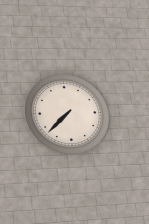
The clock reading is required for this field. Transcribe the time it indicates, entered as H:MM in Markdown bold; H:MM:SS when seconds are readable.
**7:38**
